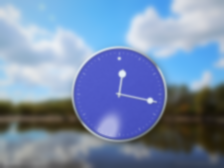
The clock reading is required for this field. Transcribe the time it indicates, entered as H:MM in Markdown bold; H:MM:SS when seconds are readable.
**12:17**
